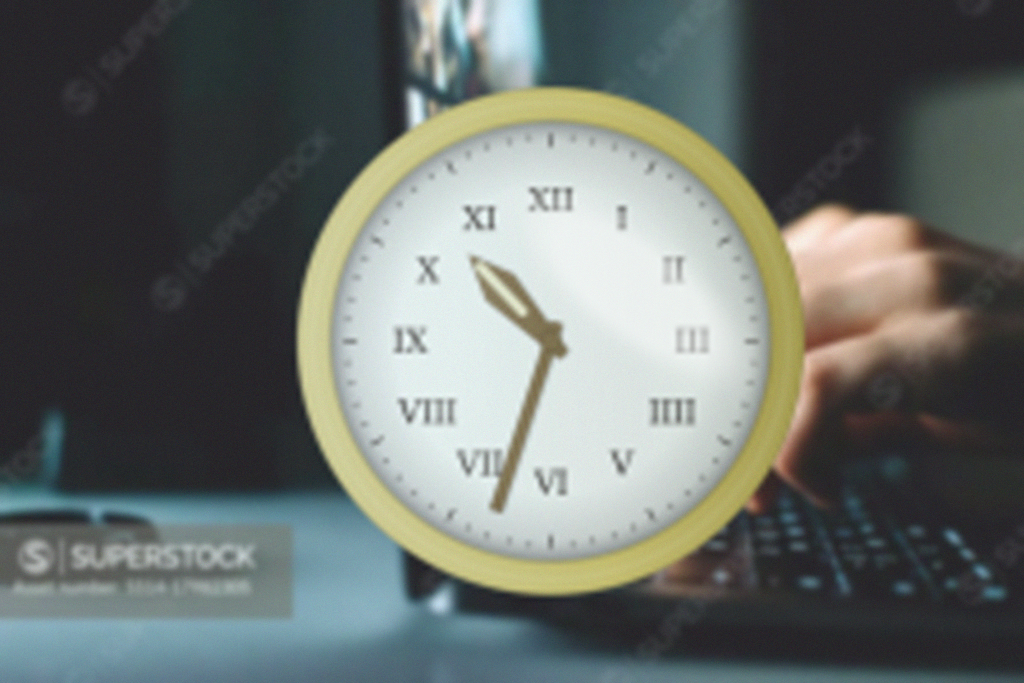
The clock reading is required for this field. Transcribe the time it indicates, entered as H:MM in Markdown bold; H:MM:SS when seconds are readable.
**10:33**
